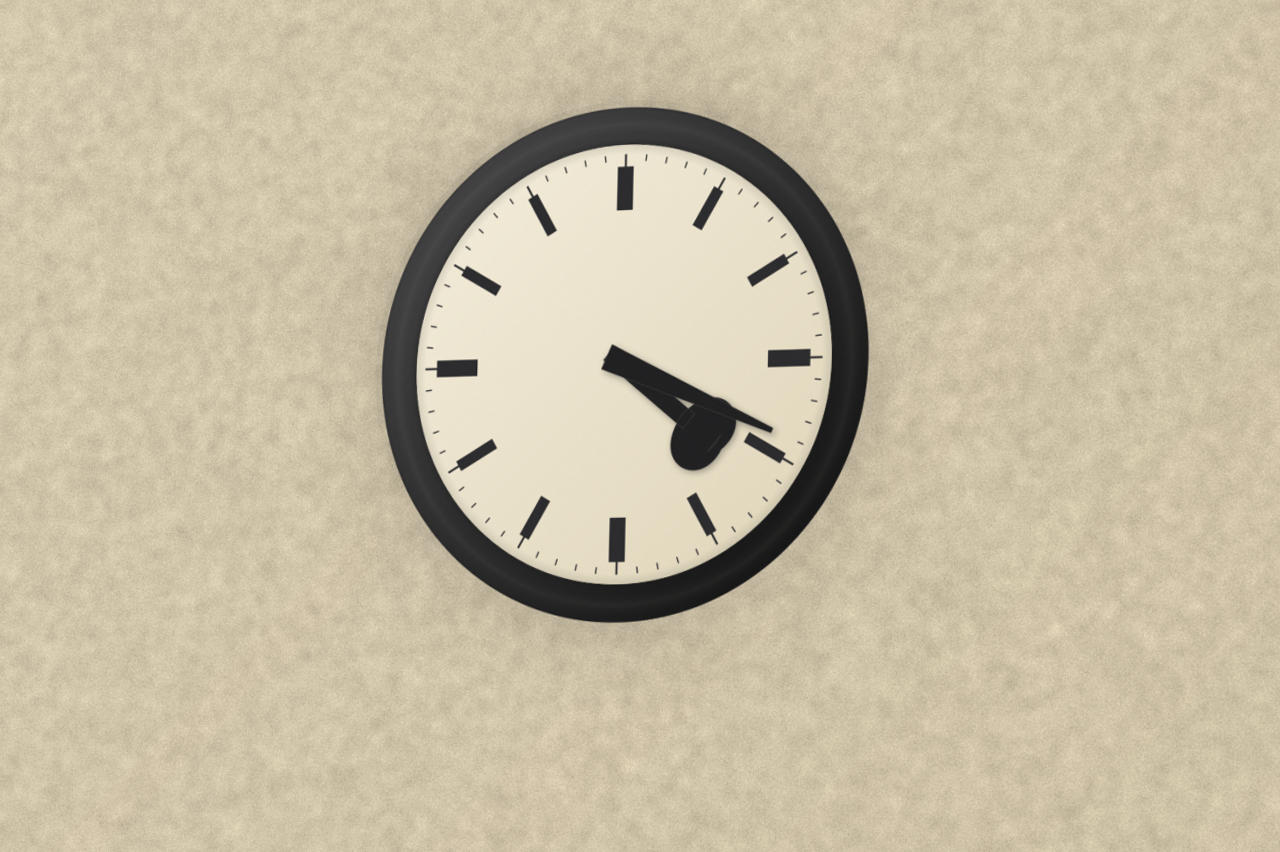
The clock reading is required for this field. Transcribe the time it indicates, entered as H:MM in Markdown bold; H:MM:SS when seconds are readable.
**4:19**
